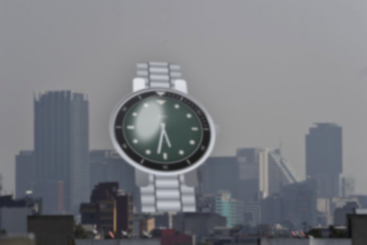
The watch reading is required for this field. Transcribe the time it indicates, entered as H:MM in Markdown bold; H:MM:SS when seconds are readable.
**5:32**
